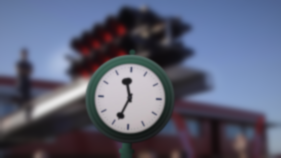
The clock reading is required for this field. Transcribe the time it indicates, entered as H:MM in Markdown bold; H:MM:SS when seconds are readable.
**11:34**
